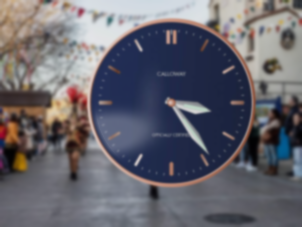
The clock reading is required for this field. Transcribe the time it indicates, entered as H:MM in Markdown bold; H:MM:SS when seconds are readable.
**3:24**
